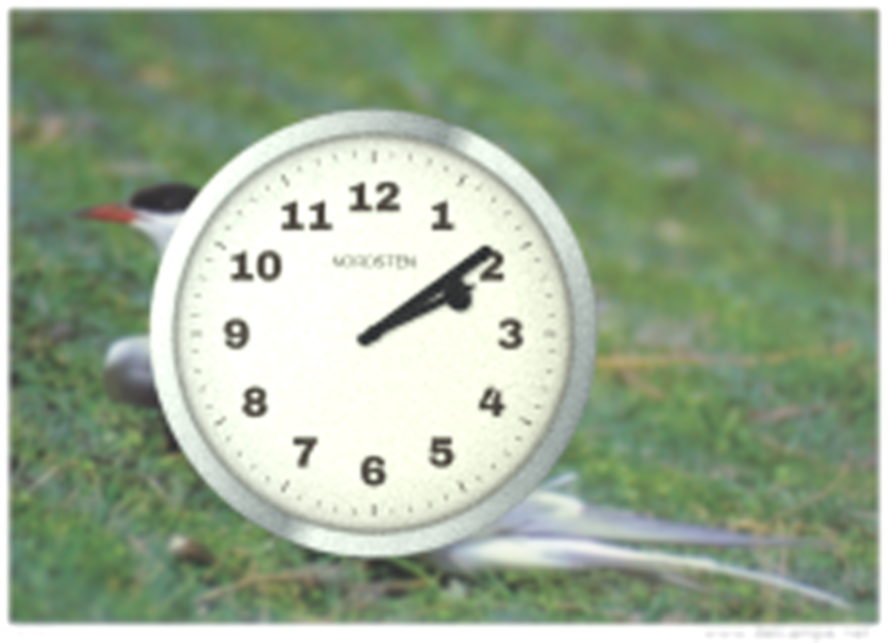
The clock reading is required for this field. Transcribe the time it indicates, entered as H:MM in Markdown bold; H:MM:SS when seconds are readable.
**2:09**
